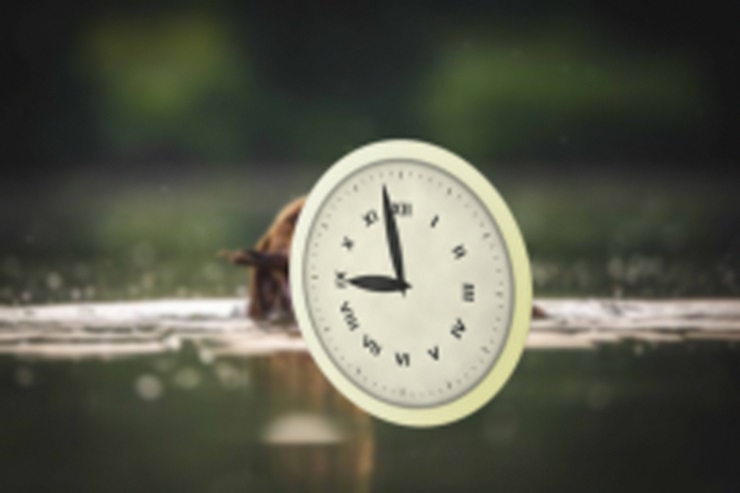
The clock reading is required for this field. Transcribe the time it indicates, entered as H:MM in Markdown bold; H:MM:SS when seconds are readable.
**8:58**
